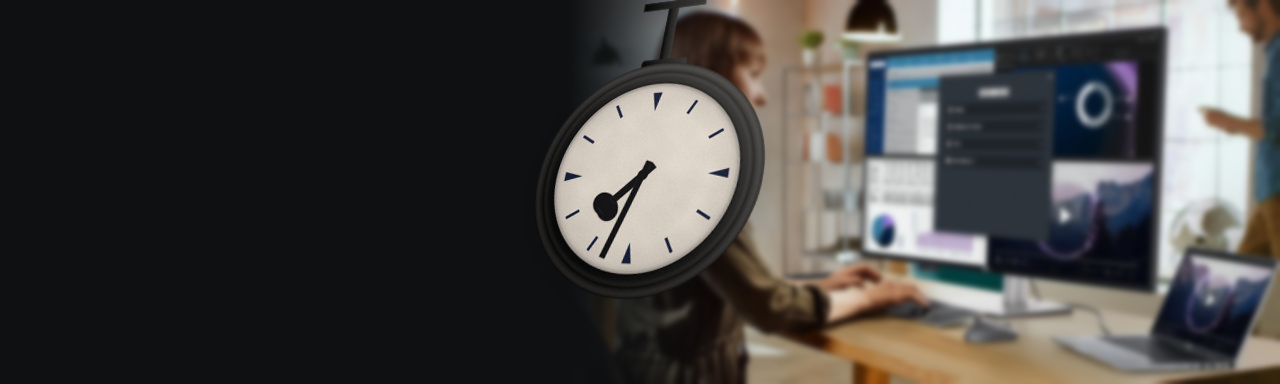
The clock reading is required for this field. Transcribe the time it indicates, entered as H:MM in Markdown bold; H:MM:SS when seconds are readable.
**7:33**
